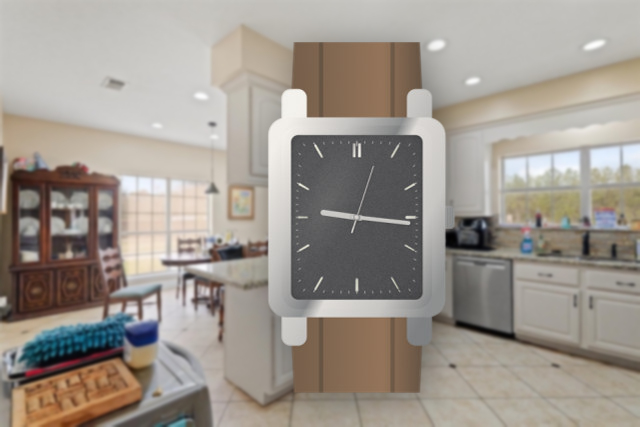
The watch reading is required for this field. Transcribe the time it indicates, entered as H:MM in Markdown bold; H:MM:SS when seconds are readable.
**9:16:03**
